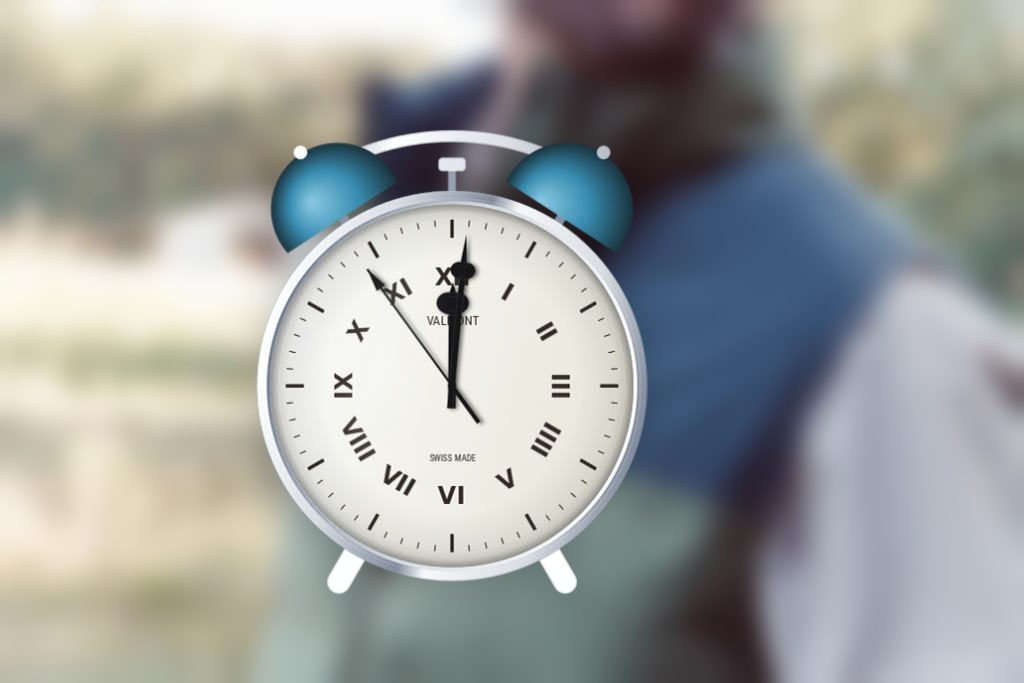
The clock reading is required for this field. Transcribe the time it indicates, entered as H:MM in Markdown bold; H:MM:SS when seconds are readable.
**12:00:54**
